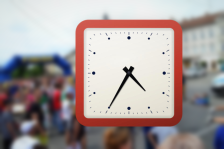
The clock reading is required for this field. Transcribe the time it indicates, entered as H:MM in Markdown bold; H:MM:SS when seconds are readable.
**4:35**
